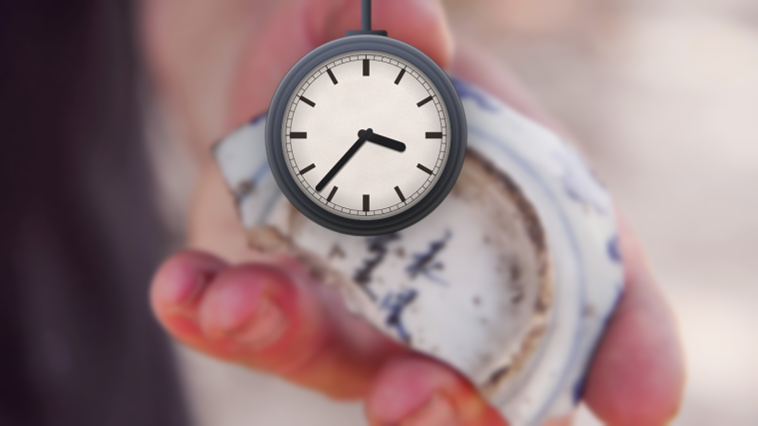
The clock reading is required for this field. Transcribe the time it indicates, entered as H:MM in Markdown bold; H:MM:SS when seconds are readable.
**3:37**
